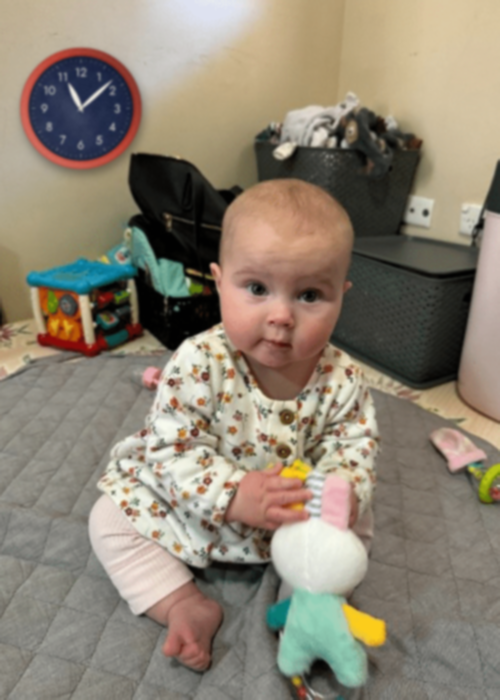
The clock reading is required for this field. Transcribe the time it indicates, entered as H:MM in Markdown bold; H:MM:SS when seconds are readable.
**11:08**
